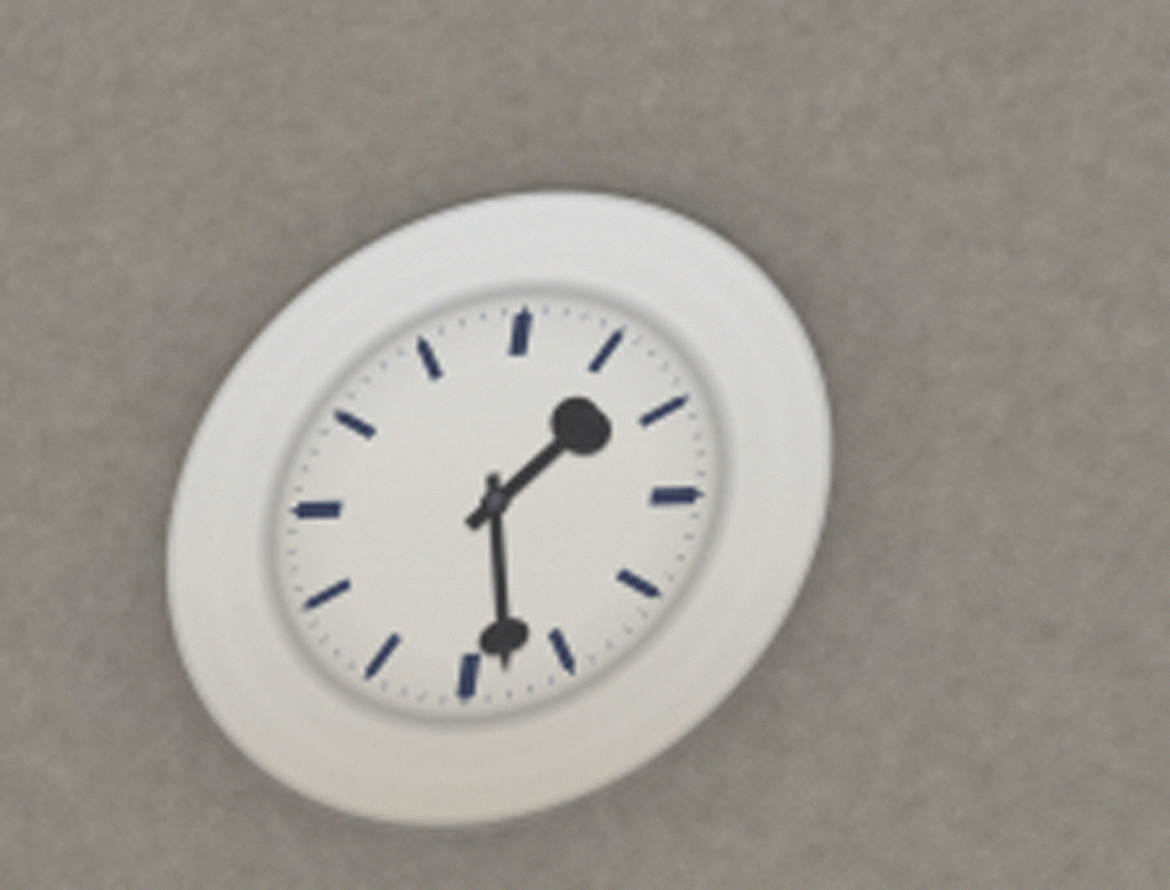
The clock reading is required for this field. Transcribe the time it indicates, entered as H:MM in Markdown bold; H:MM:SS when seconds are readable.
**1:28**
